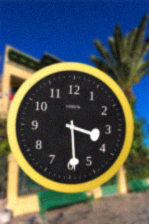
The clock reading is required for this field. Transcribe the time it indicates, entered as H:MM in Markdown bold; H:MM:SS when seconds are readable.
**3:29**
